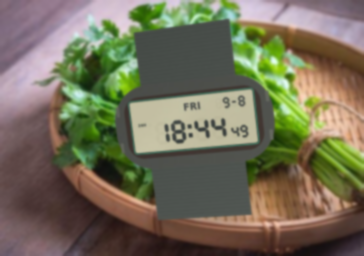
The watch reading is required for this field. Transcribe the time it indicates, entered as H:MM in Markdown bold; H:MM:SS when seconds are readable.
**18:44:49**
